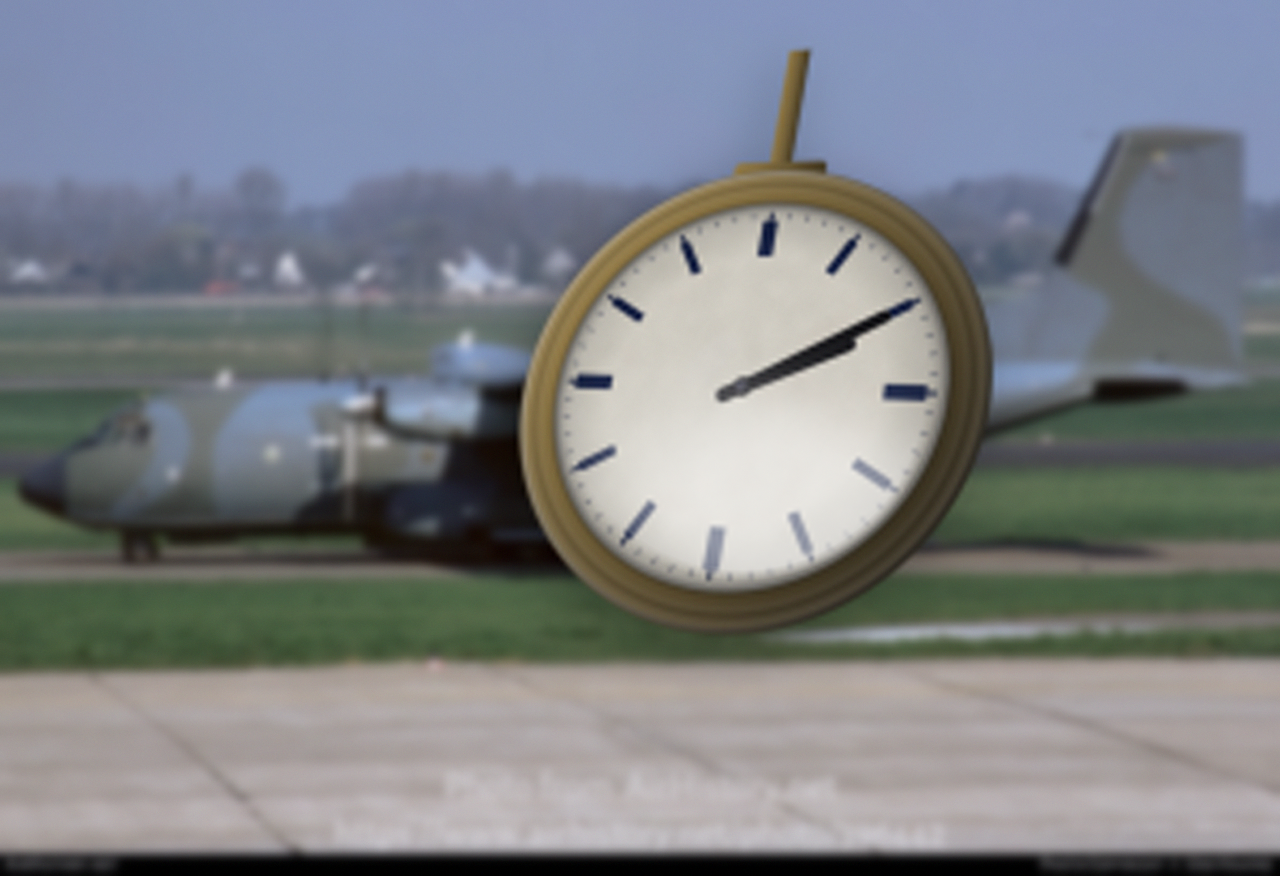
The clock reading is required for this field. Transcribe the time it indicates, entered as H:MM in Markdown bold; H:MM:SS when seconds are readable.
**2:10**
